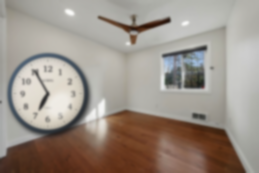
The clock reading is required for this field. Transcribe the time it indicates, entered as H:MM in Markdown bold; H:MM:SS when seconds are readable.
**6:55**
